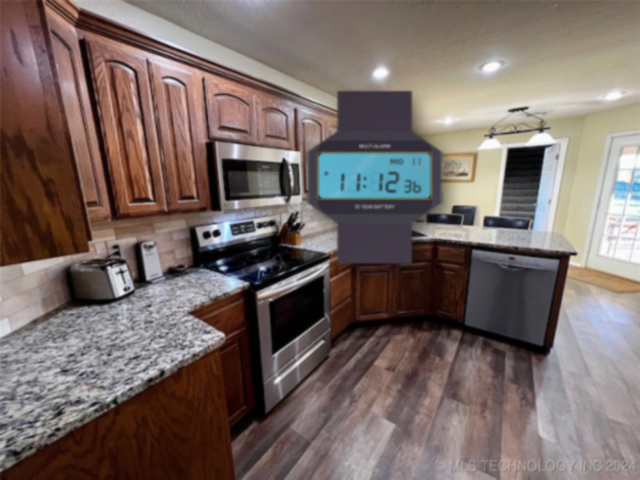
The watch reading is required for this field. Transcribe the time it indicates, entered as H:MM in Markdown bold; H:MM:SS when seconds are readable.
**11:12:36**
